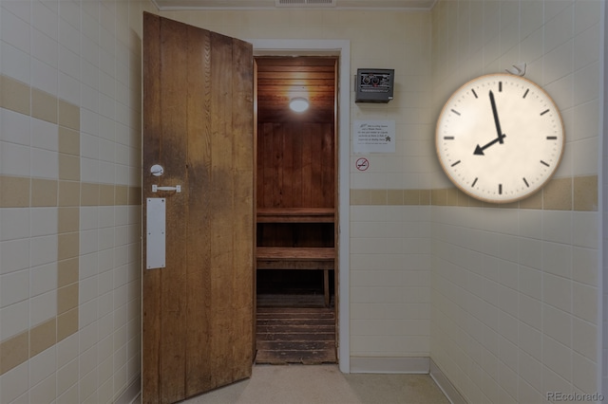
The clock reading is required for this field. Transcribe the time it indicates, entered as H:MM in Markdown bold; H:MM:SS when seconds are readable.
**7:58**
